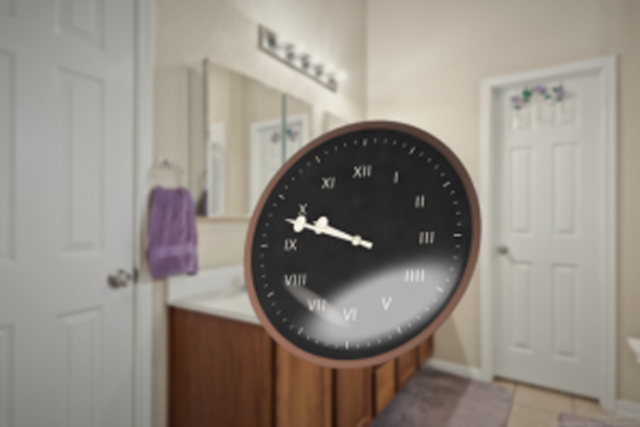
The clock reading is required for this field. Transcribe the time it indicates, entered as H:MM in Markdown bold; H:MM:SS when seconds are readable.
**9:48**
